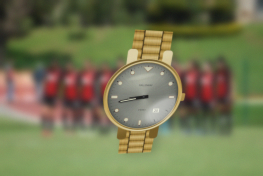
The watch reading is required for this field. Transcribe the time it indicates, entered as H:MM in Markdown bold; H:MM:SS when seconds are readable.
**8:43**
